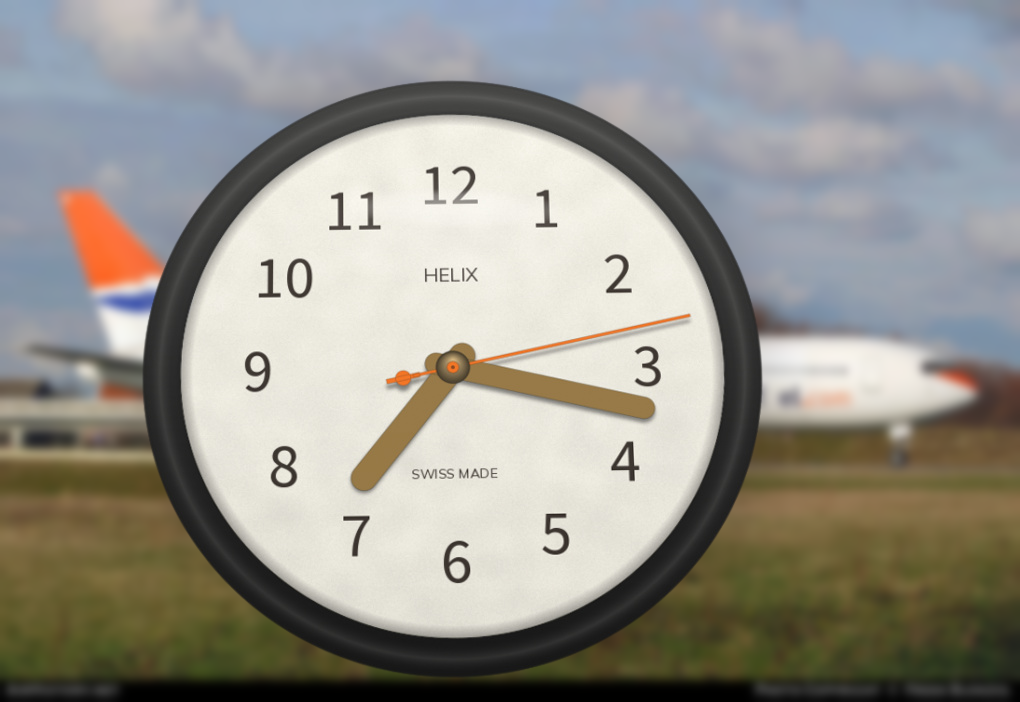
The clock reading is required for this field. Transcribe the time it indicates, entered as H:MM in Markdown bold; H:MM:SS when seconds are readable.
**7:17:13**
